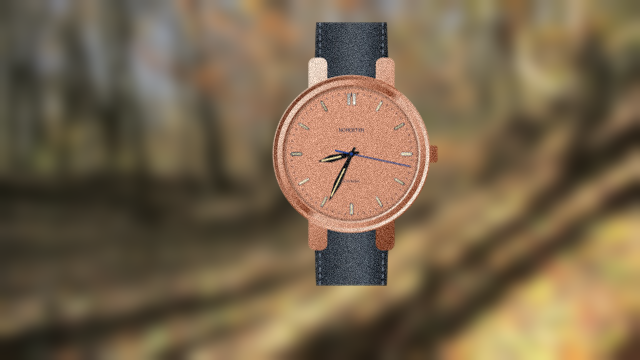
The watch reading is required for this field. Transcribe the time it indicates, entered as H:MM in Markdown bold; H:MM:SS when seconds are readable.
**8:34:17**
